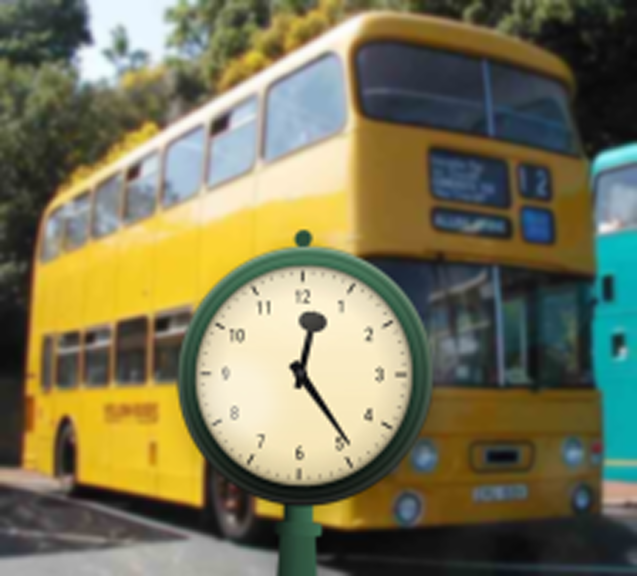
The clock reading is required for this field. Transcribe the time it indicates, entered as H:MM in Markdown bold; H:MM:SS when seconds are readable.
**12:24**
